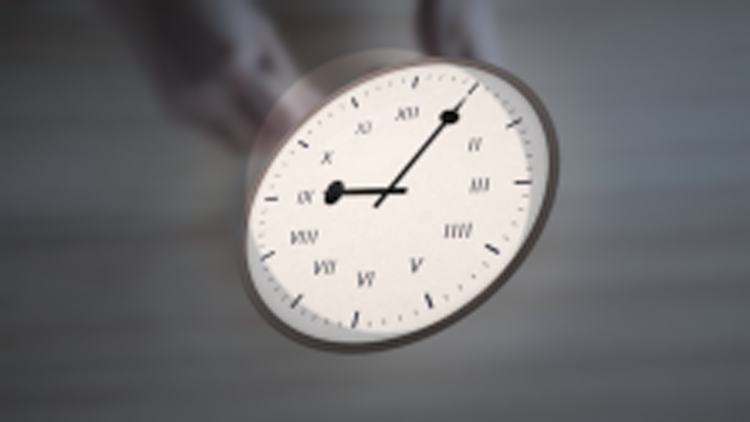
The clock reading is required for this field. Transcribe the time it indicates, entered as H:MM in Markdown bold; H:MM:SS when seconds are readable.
**9:05**
